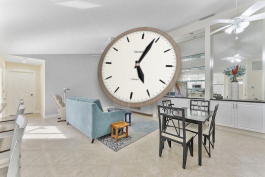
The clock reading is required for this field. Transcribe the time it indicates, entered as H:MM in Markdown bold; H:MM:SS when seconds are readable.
**5:04**
